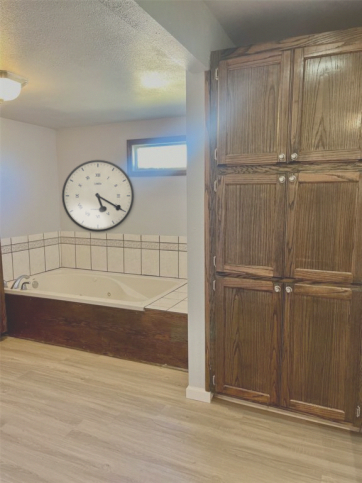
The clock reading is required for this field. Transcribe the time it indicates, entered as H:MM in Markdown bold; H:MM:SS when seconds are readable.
**5:20**
